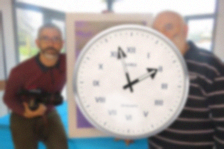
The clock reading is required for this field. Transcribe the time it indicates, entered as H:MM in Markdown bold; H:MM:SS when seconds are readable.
**1:57**
